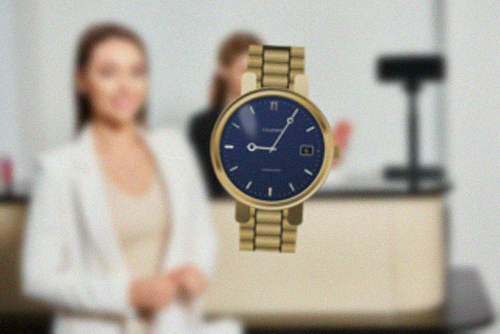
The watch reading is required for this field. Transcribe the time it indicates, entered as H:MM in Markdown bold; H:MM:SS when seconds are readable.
**9:05**
